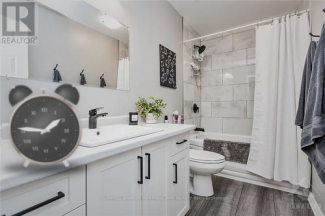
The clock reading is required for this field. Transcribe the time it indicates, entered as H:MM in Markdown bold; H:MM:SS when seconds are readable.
**1:46**
